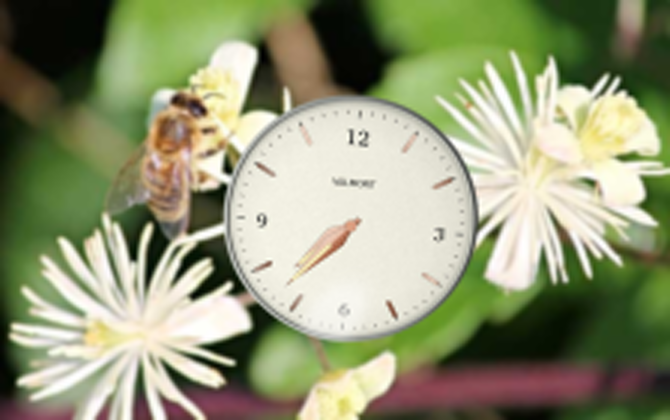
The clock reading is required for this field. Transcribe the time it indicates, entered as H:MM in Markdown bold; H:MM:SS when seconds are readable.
**7:37**
